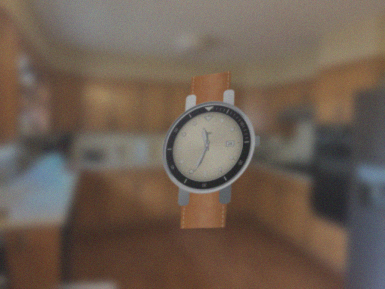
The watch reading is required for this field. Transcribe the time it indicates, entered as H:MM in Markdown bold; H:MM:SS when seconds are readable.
**11:34**
